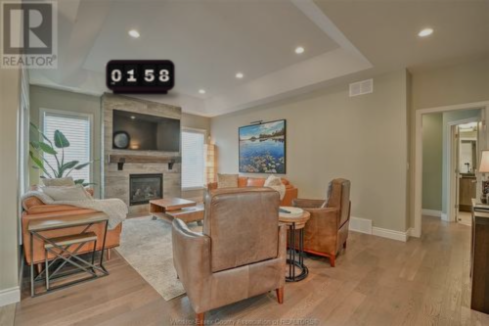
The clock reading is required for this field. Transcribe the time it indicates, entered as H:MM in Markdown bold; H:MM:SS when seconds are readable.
**1:58**
